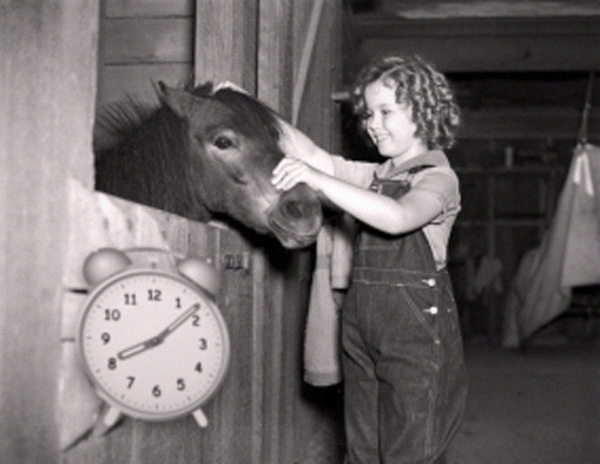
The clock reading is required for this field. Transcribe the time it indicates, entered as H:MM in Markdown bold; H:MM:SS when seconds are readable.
**8:08**
